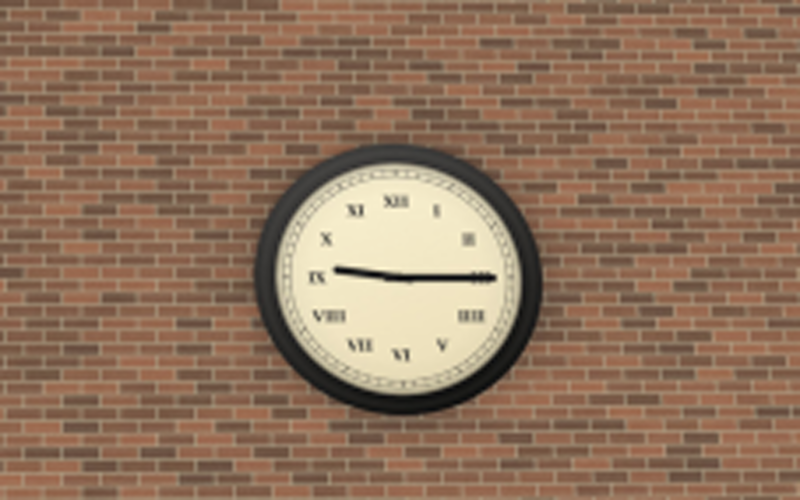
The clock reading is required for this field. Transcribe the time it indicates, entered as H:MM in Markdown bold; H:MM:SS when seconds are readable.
**9:15**
